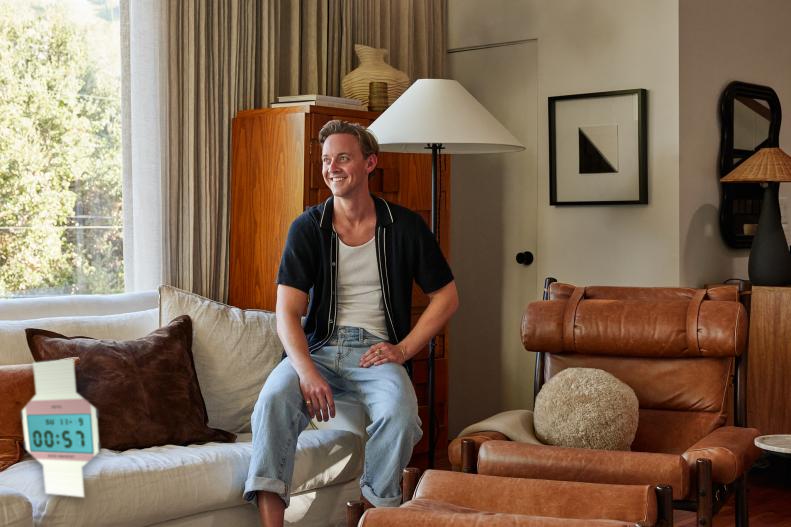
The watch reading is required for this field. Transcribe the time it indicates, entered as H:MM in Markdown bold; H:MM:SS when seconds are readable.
**0:57**
